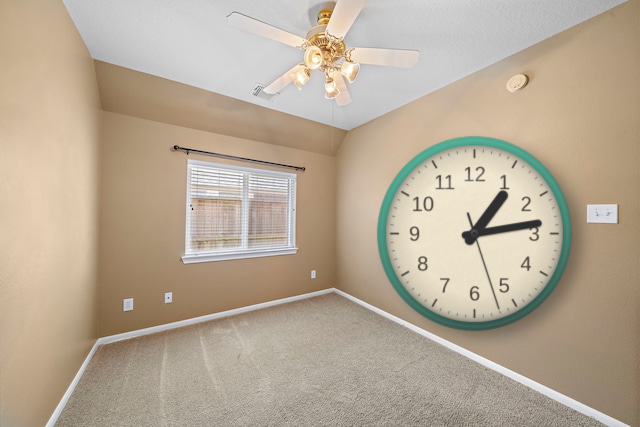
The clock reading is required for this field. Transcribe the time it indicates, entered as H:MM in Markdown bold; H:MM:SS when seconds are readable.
**1:13:27**
